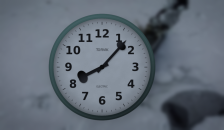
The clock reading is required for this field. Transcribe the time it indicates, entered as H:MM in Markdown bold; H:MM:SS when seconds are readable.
**8:07**
